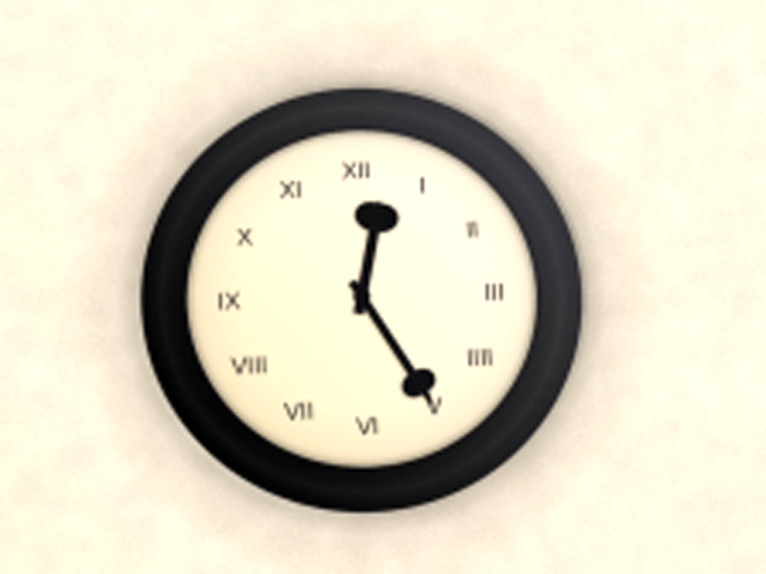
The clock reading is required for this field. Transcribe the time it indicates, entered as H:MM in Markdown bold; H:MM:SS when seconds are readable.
**12:25**
